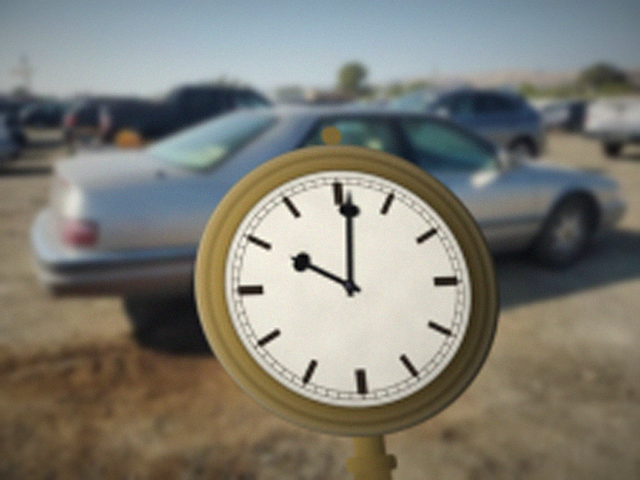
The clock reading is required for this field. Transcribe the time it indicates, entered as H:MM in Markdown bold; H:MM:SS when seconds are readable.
**10:01**
